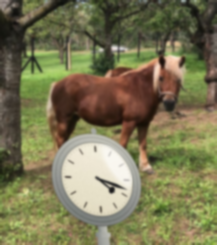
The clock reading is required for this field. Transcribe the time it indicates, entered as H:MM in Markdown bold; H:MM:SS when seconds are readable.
**4:18**
